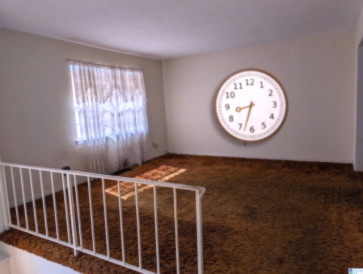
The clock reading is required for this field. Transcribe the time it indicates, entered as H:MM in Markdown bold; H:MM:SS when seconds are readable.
**8:33**
